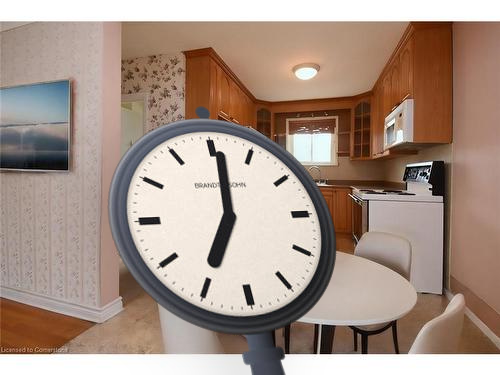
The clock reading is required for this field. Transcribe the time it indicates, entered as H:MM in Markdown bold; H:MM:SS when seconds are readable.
**7:01**
